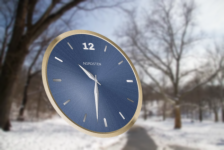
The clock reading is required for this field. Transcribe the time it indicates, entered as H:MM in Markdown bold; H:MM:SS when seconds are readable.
**10:32**
